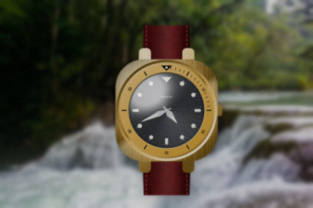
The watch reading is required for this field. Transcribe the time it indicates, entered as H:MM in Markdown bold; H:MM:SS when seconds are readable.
**4:41**
